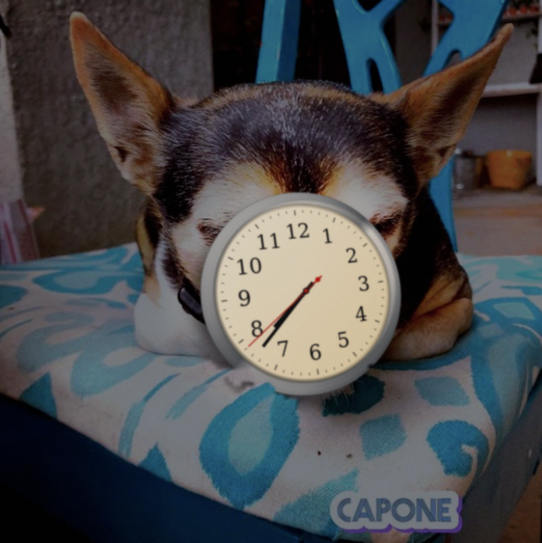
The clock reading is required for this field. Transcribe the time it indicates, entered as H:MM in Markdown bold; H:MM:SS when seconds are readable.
**7:37:39**
